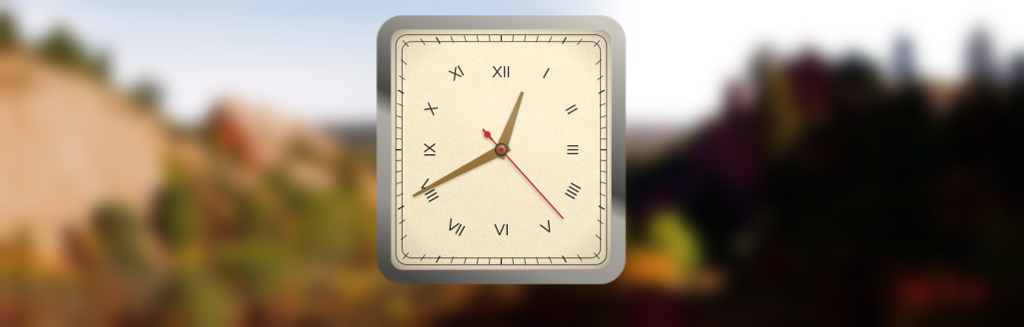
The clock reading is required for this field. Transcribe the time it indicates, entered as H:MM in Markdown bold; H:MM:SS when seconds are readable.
**12:40:23**
